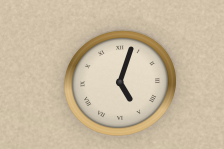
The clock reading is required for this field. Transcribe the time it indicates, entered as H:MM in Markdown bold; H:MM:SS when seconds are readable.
**5:03**
